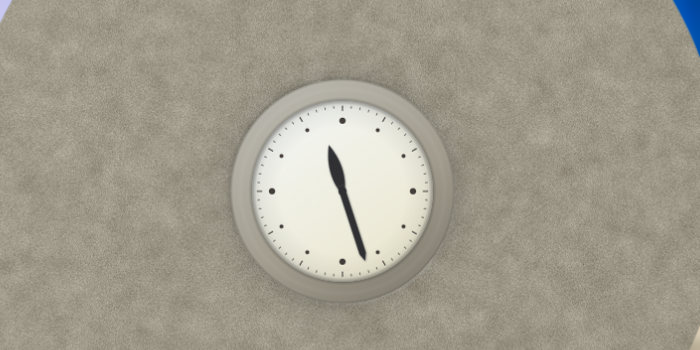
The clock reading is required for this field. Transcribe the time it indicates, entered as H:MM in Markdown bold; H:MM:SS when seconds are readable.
**11:27**
